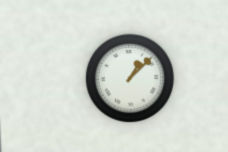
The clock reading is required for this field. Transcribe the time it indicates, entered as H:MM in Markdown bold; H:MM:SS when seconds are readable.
**1:08**
